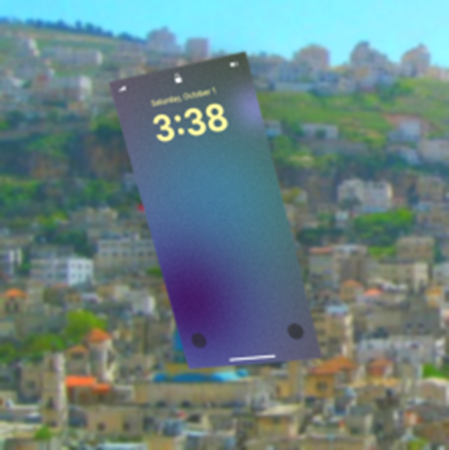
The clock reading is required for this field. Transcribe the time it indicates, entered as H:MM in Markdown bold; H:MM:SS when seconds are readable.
**3:38**
